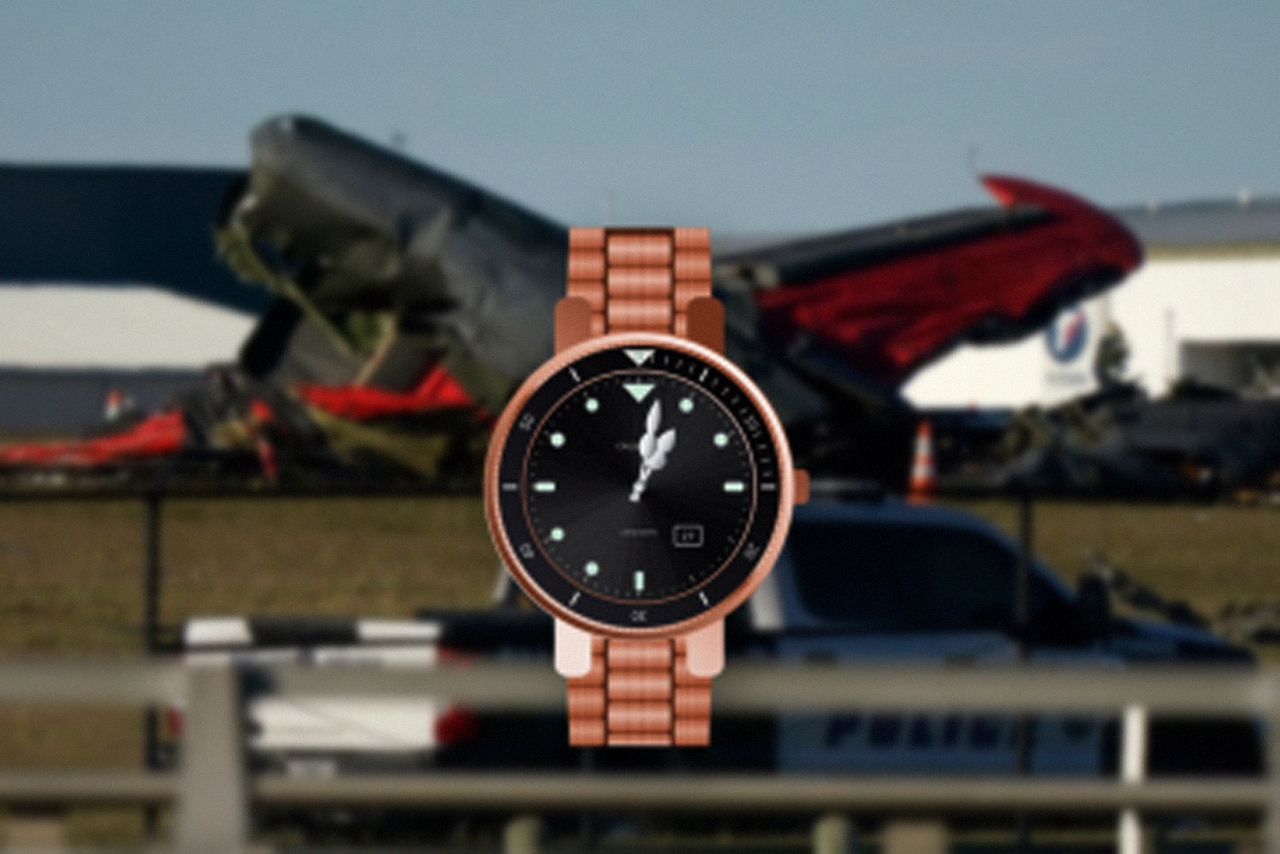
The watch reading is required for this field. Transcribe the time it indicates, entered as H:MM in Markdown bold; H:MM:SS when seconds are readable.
**1:02**
